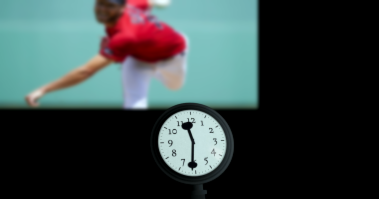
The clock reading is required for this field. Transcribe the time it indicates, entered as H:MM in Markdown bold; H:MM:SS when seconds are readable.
**11:31**
